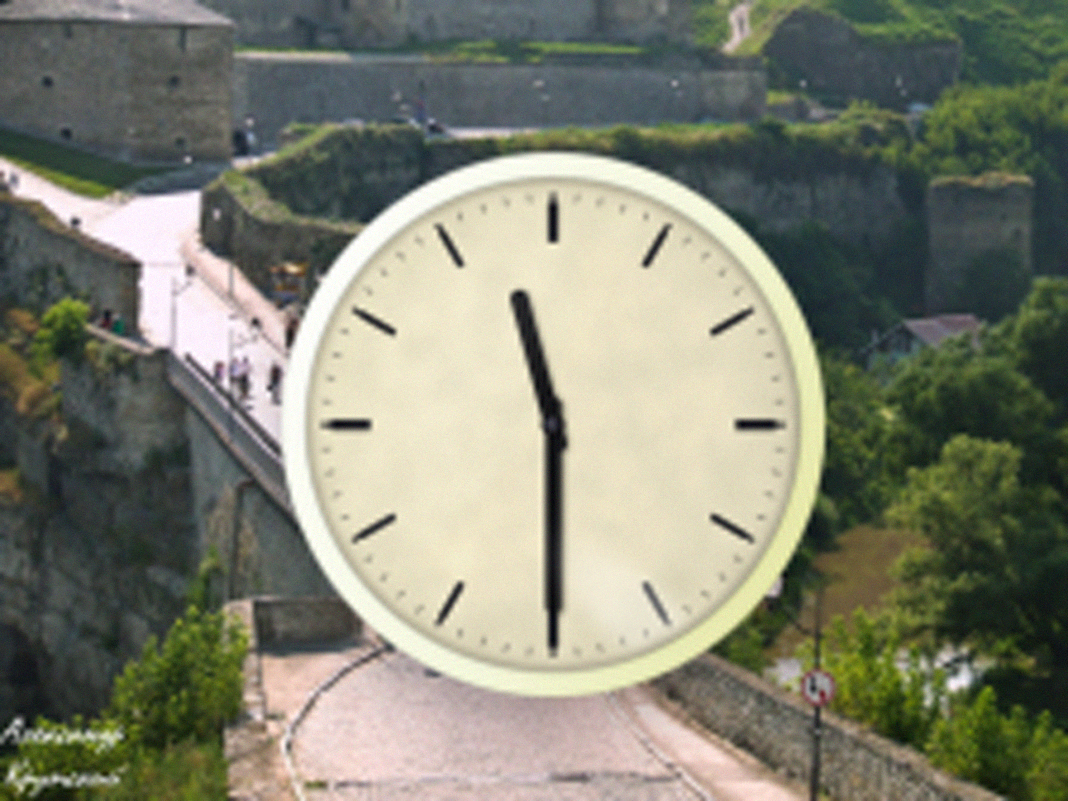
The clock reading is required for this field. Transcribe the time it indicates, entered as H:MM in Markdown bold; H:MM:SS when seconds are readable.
**11:30**
